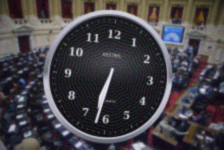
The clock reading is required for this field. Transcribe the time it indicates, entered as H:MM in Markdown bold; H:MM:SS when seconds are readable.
**6:32**
